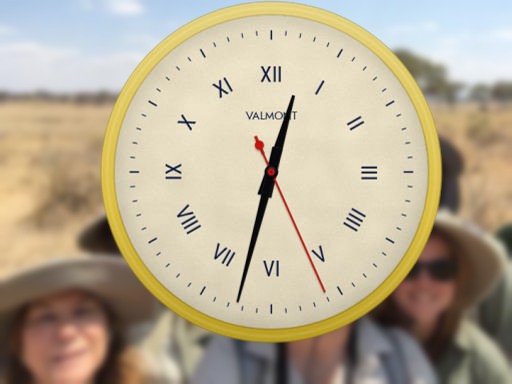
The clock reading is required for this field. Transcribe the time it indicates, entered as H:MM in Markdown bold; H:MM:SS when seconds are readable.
**12:32:26**
